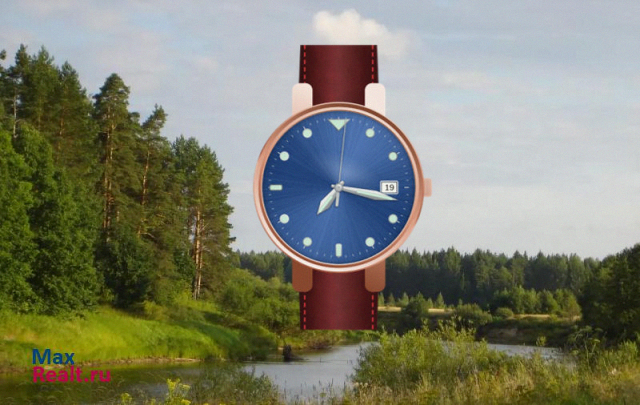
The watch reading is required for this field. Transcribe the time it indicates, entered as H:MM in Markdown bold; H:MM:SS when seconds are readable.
**7:17:01**
